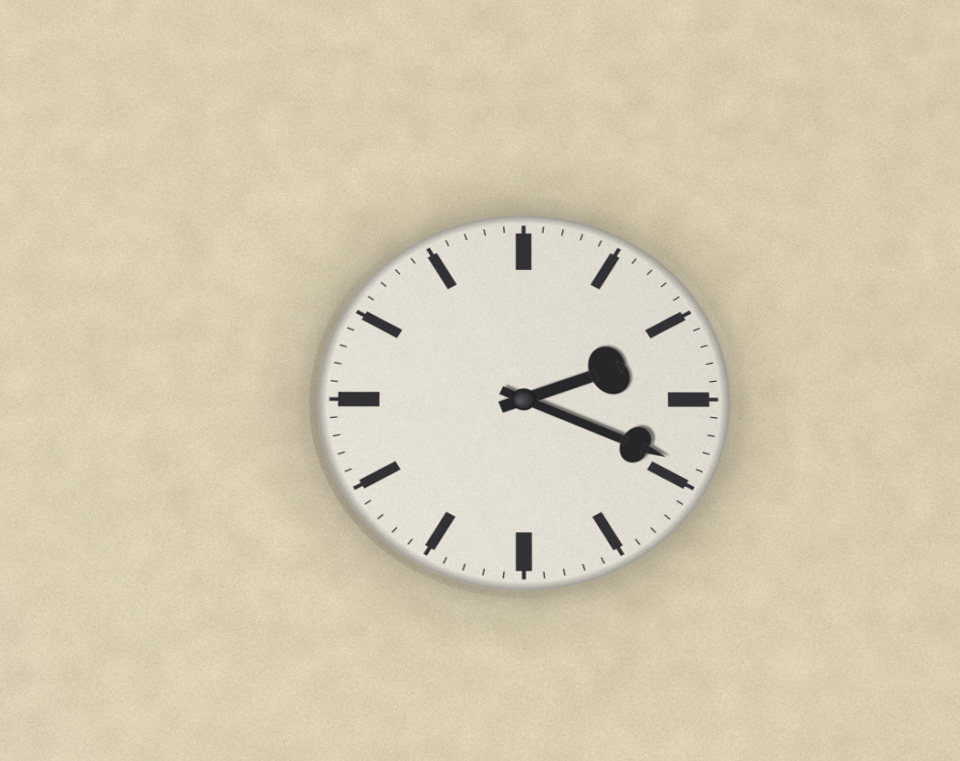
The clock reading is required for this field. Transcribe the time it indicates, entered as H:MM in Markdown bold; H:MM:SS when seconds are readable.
**2:19**
